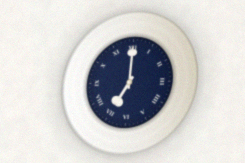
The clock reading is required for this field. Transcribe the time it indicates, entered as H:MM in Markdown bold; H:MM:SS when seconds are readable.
**7:00**
